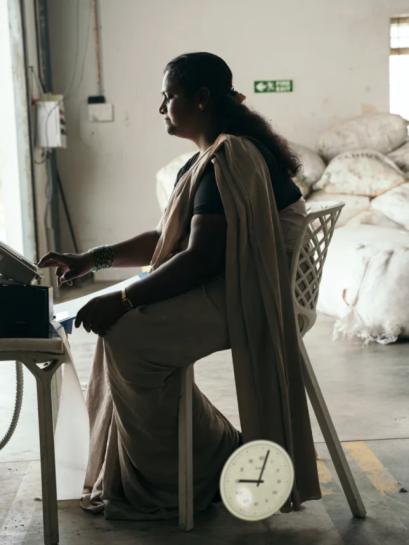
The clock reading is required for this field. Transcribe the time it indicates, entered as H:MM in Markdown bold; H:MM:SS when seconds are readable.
**9:02**
